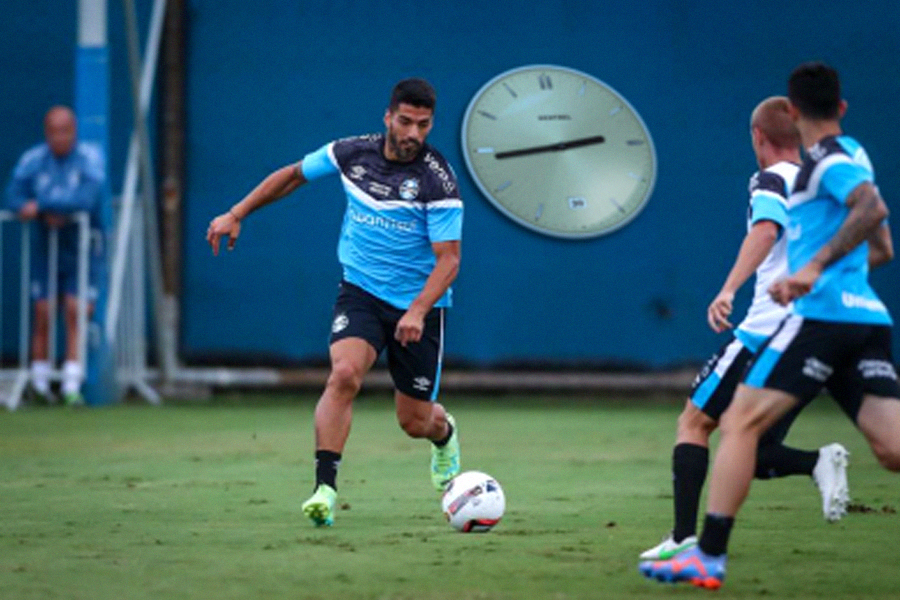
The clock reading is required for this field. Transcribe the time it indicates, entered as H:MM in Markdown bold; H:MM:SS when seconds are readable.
**2:44**
